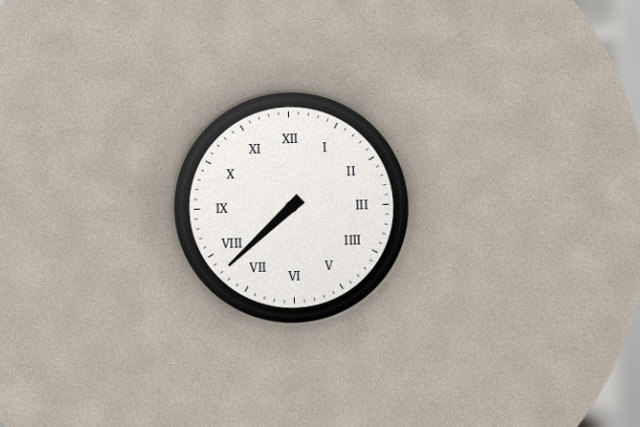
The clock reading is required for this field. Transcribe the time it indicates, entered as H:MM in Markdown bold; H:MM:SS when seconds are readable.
**7:38**
